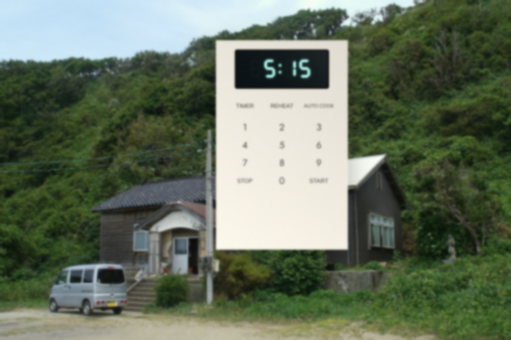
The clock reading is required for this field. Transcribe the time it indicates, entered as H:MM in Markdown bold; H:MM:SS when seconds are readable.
**5:15**
